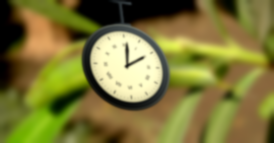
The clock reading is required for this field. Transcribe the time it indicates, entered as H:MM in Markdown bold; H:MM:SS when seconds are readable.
**2:01**
